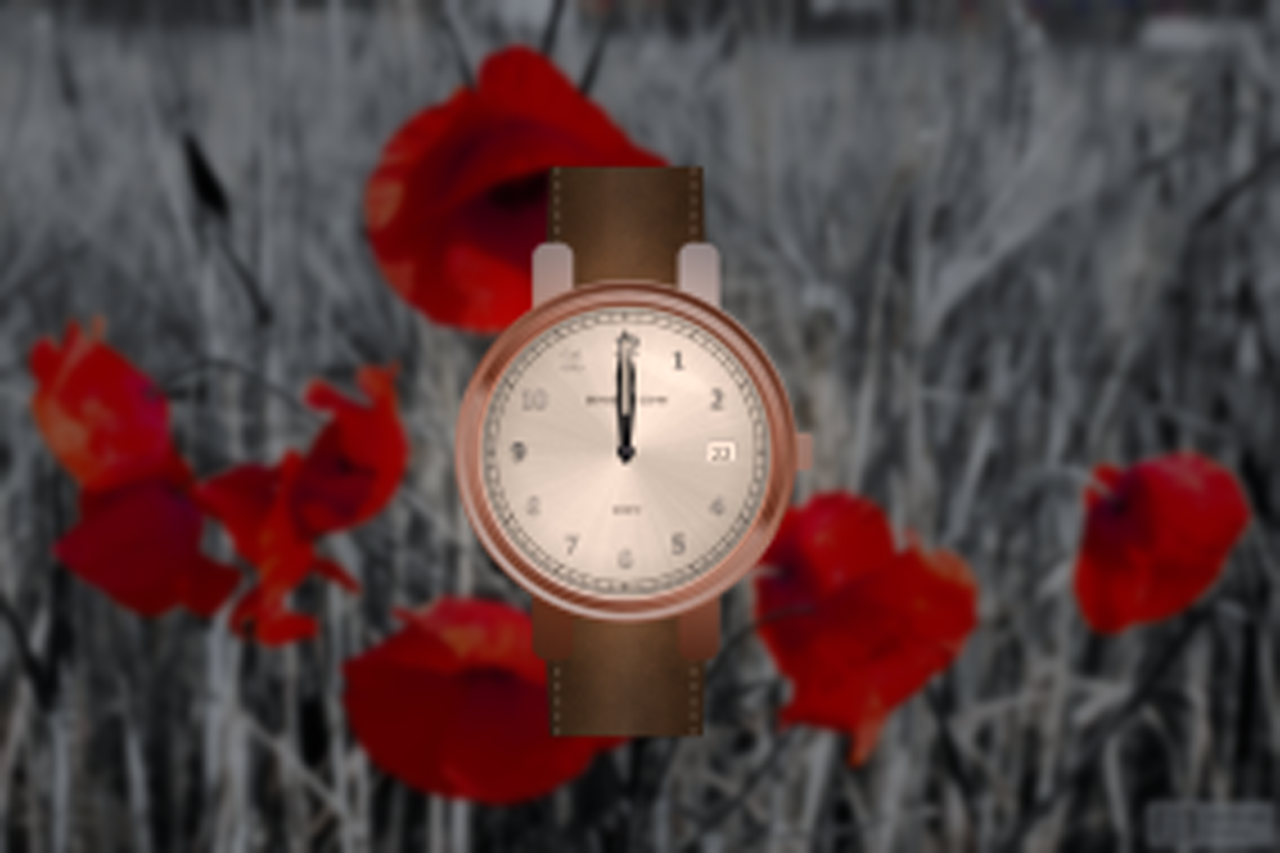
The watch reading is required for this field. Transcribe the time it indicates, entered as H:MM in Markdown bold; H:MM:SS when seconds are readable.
**12:00**
